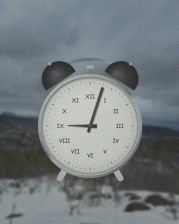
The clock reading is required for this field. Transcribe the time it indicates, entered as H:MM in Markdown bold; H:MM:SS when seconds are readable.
**9:03**
